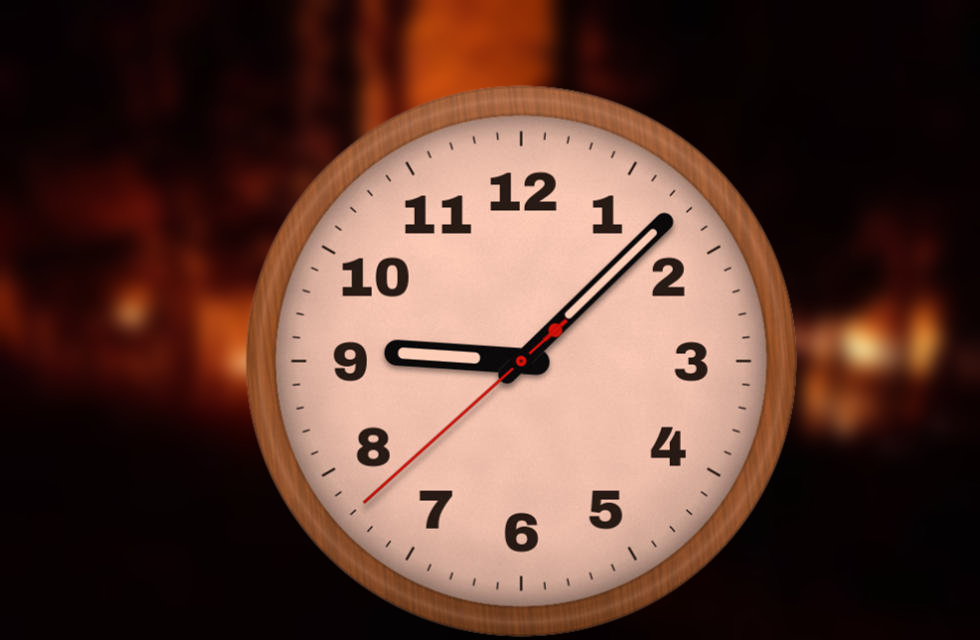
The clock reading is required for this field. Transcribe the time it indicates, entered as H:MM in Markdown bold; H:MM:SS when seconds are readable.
**9:07:38**
